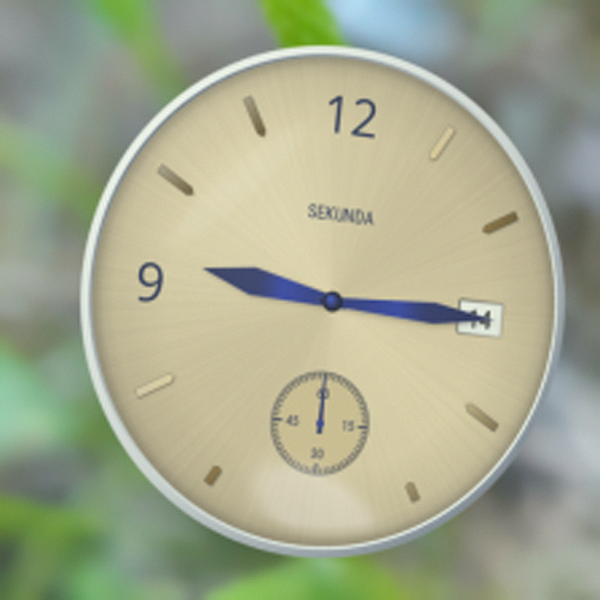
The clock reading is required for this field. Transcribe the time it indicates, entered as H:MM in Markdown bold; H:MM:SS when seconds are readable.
**9:15**
